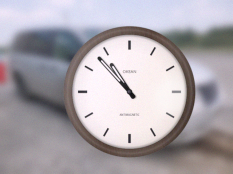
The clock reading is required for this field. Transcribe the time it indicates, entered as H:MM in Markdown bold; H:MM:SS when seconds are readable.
**10:53**
